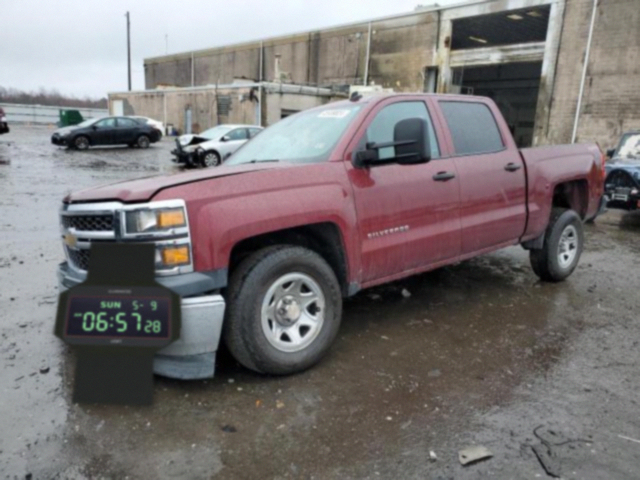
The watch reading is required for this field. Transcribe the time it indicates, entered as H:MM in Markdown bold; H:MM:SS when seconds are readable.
**6:57:28**
